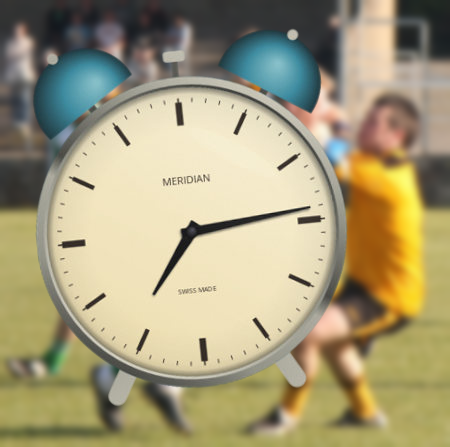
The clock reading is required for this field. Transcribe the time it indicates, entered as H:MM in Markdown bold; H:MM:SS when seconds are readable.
**7:14**
